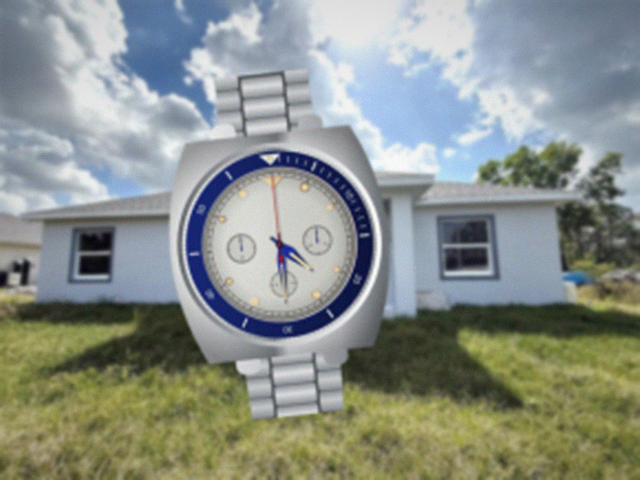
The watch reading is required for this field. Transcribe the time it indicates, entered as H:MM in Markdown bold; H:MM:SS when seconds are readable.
**4:30**
